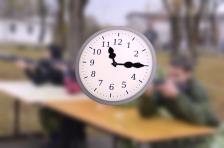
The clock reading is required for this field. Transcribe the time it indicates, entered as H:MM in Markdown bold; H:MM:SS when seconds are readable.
**11:15**
